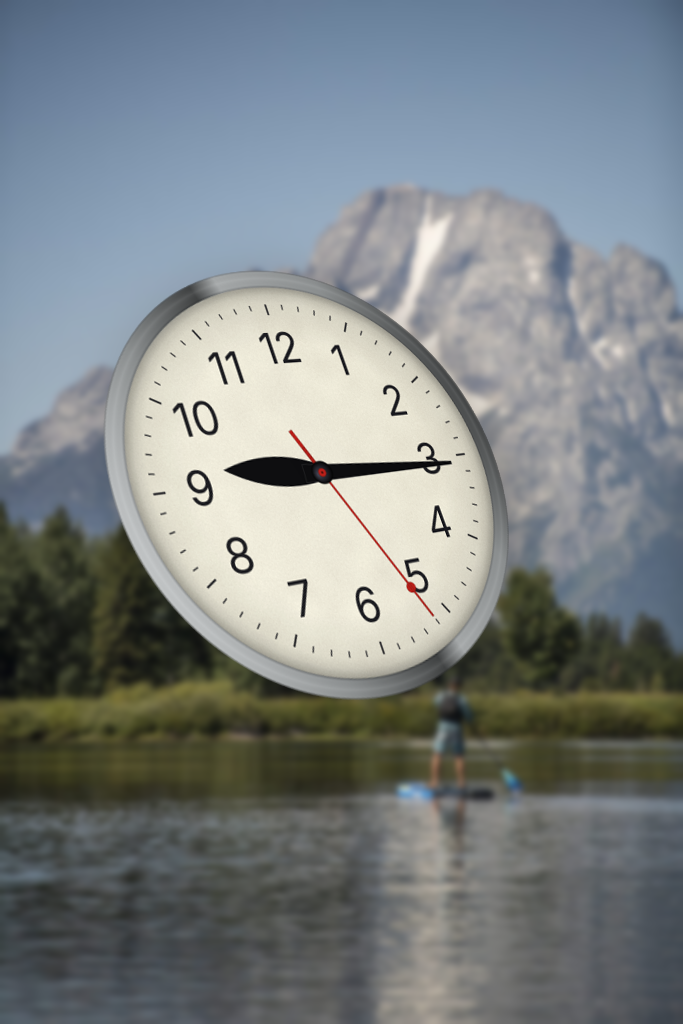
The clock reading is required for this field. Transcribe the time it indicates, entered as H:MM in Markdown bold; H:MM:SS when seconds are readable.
**9:15:26**
